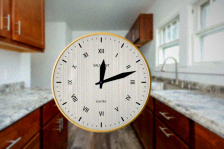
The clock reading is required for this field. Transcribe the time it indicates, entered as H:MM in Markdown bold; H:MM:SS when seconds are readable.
**12:12**
